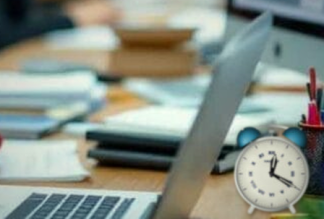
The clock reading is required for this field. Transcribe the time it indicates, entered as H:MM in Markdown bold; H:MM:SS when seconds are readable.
**12:20**
